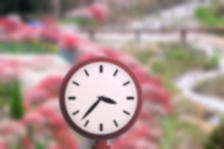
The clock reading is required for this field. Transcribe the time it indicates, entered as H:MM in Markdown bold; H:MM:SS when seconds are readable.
**3:37**
